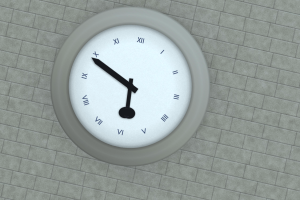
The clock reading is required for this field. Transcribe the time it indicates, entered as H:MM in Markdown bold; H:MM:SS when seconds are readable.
**5:49**
